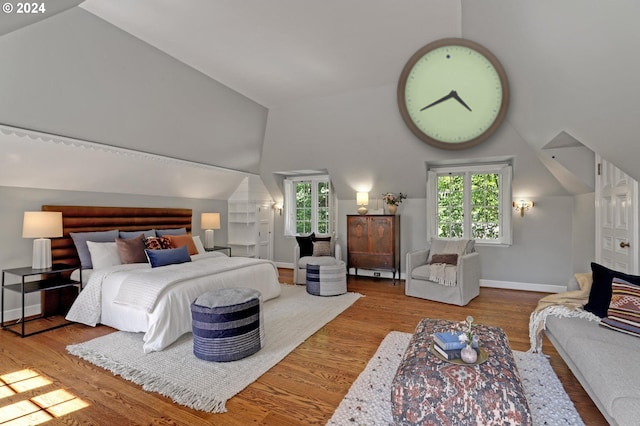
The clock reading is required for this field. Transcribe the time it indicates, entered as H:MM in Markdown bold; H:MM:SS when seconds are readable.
**4:42**
